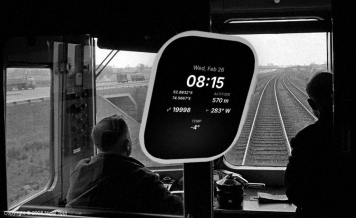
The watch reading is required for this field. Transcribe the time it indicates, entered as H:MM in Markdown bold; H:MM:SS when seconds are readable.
**8:15**
